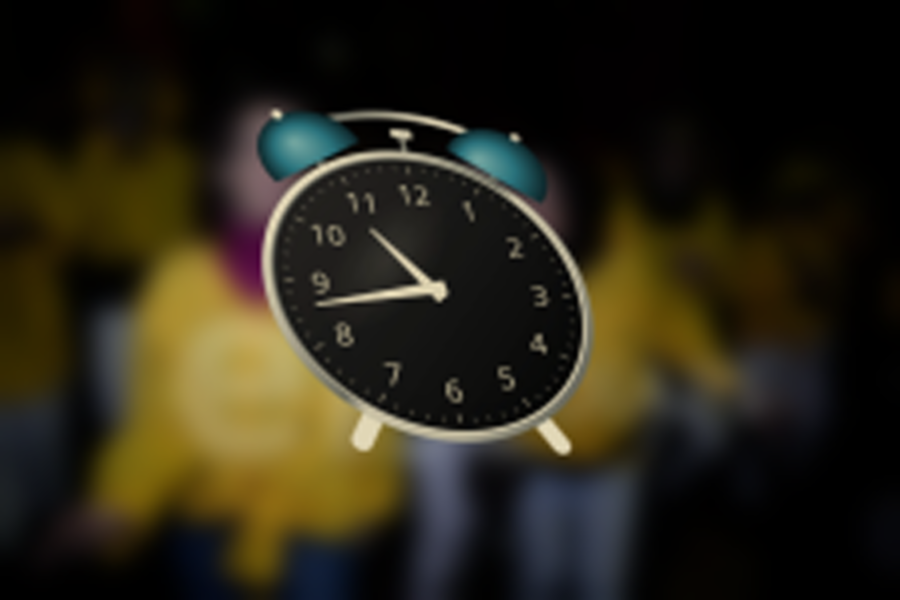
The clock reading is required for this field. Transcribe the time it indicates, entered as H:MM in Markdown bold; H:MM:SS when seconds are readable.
**10:43**
